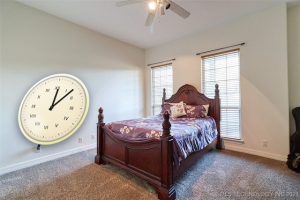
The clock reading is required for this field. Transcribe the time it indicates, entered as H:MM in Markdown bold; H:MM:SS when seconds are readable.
**12:07**
